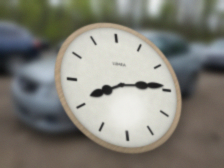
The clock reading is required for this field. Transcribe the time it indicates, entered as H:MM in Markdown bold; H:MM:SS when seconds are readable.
**8:14**
